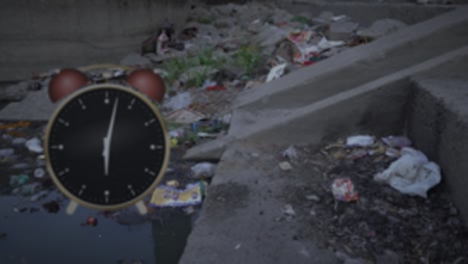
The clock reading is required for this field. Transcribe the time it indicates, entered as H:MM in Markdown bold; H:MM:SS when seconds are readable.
**6:02**
